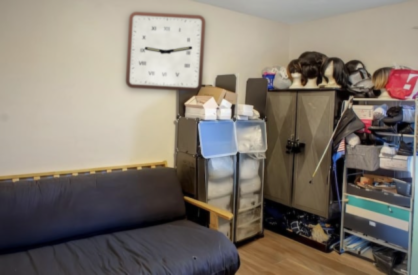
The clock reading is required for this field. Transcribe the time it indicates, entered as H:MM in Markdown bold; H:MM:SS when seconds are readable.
**9:13**
